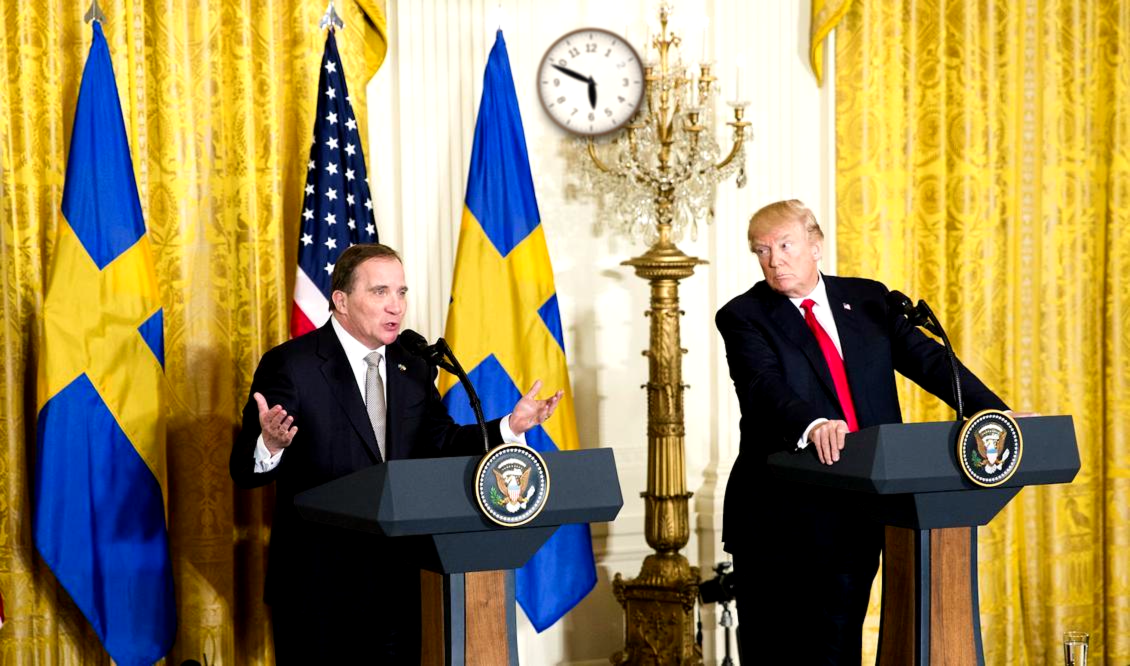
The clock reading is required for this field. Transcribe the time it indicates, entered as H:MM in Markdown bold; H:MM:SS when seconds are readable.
**5:49**
